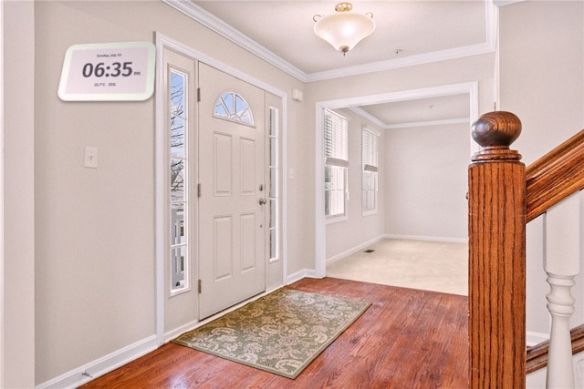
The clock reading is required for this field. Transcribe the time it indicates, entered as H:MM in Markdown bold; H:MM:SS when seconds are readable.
**6:35**
